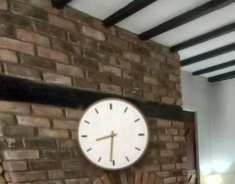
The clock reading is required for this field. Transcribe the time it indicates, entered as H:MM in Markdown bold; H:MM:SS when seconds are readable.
**8:31**
